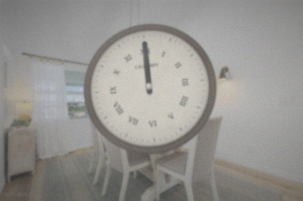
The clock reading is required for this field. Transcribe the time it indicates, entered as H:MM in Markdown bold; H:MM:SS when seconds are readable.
**12:00**
